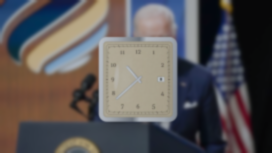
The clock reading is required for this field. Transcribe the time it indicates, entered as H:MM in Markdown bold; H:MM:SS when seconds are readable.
**10:38**
